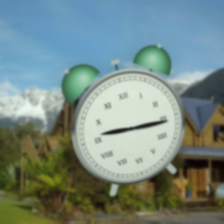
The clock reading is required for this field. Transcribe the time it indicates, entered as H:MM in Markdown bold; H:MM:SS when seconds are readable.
**9:16**
